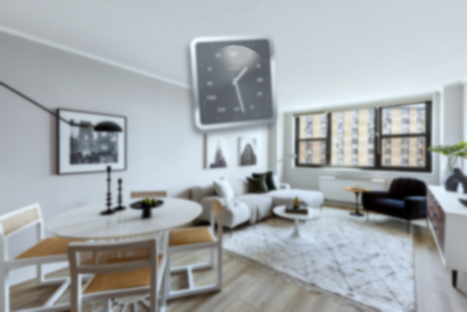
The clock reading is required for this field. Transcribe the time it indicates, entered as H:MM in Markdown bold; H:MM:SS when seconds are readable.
**1:28**
